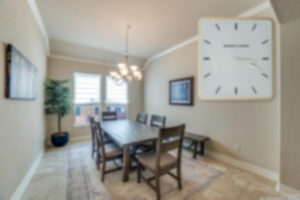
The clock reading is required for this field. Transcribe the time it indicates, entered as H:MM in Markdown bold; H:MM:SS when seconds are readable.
**3:19**
